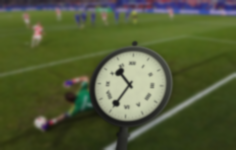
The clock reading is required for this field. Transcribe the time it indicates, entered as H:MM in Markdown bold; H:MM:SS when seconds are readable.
**10:35**
